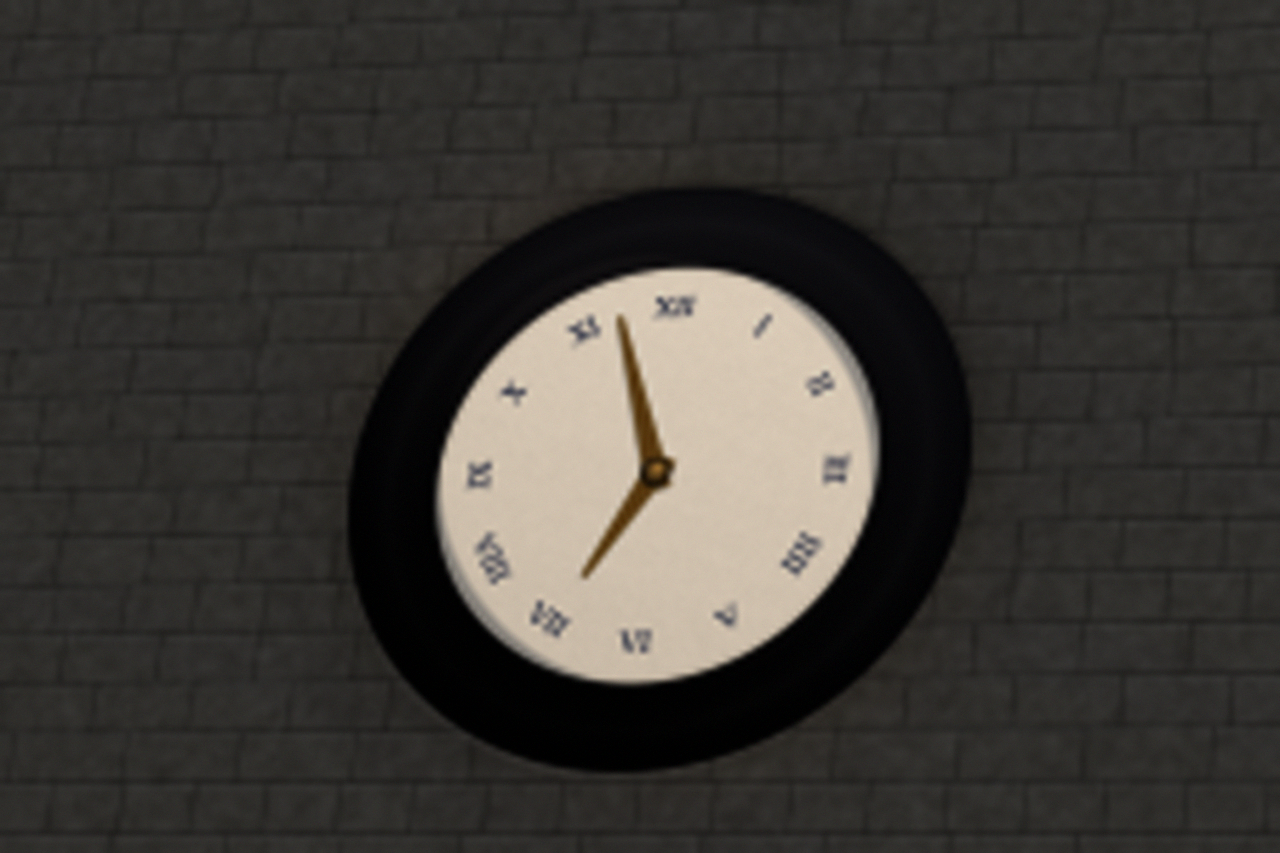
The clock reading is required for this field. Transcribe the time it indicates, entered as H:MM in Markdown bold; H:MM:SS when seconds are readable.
**6:57**
